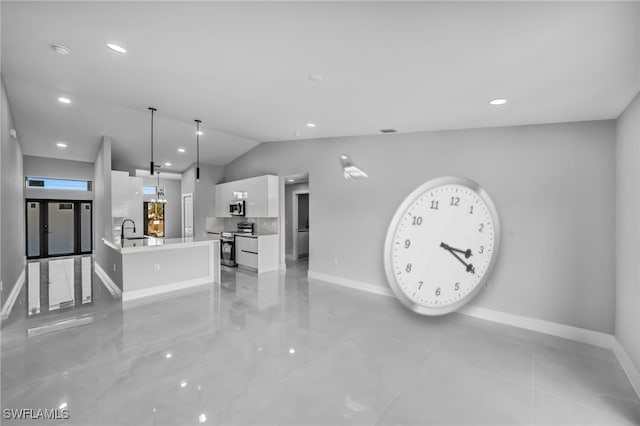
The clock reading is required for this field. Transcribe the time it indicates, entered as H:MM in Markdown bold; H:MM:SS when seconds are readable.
**3:20**
